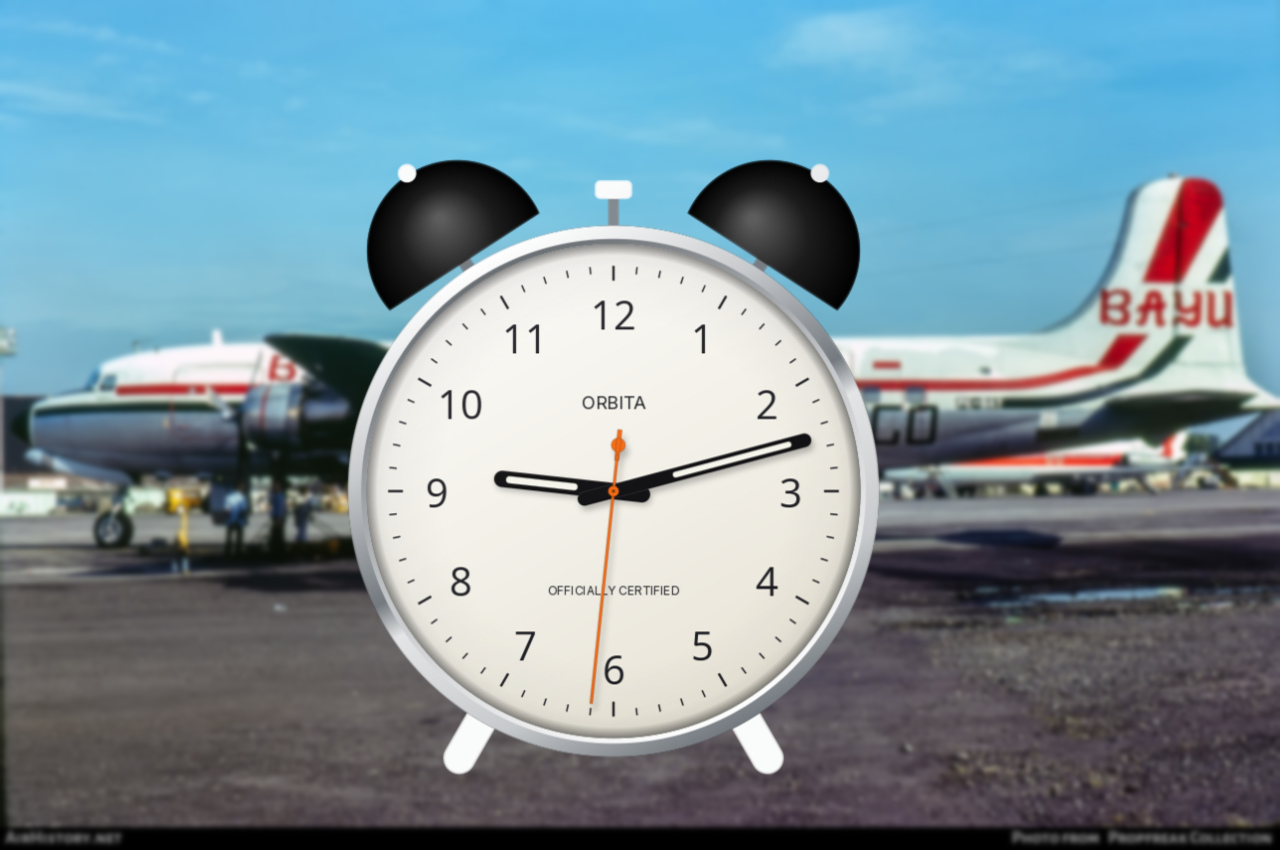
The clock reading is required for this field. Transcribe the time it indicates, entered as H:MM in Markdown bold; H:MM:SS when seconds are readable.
**9:12:31**
